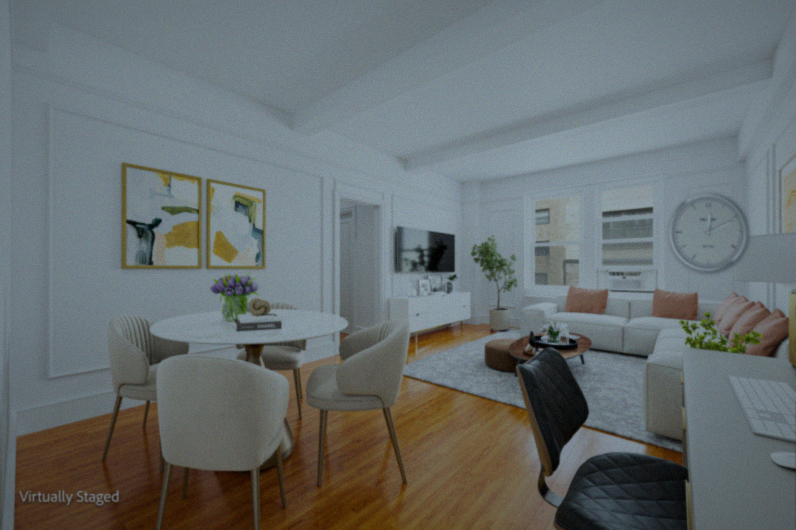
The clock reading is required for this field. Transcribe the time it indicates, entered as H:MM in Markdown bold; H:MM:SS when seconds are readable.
**12:11**
